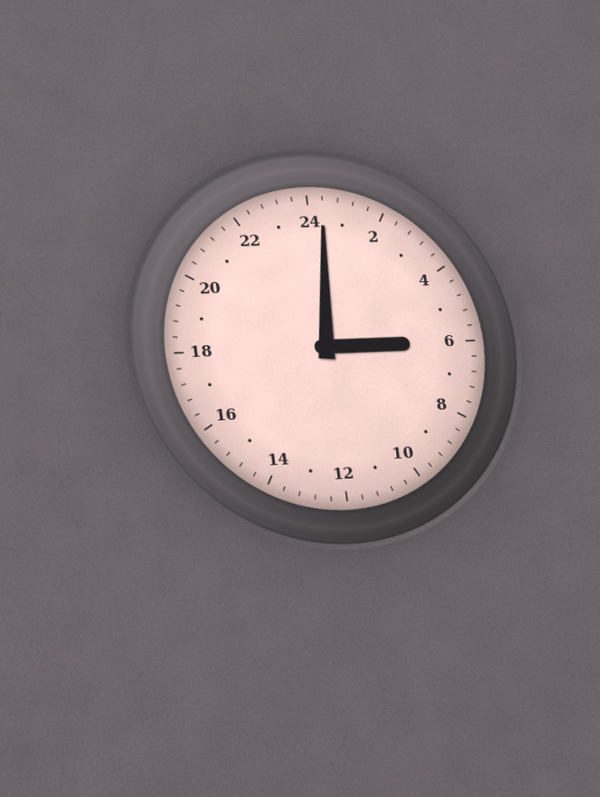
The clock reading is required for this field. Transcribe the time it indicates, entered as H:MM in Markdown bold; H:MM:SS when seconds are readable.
**6:01**
